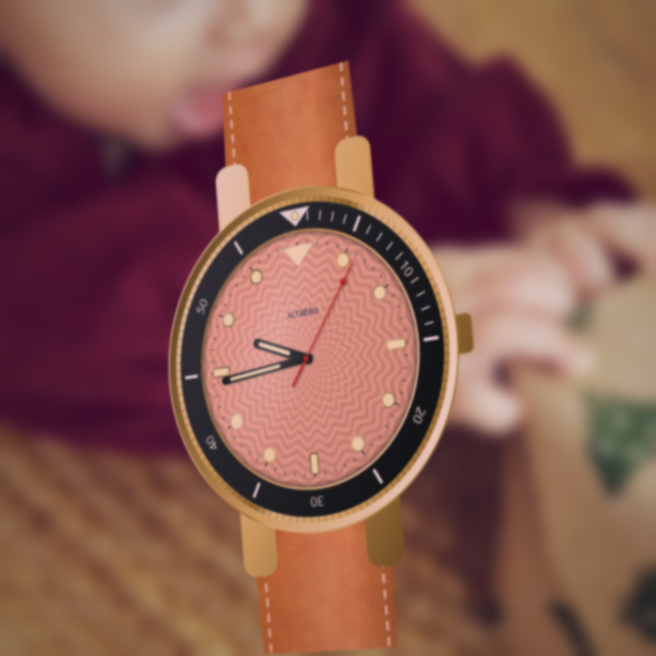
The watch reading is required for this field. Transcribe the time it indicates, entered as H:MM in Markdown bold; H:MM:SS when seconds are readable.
**9:44:06**
